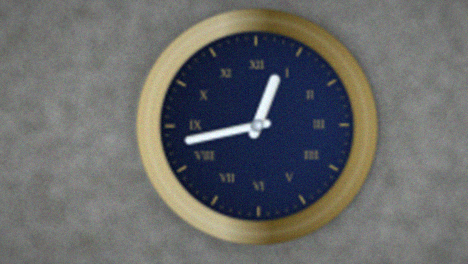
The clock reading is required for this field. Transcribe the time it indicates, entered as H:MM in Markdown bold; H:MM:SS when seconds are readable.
**12:43**
